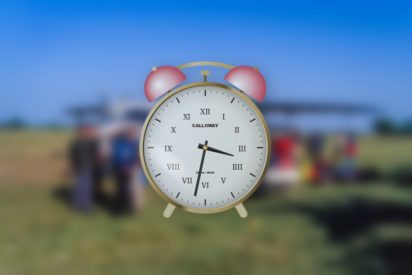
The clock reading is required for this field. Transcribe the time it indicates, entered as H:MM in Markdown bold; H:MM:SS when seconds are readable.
**3:32**
